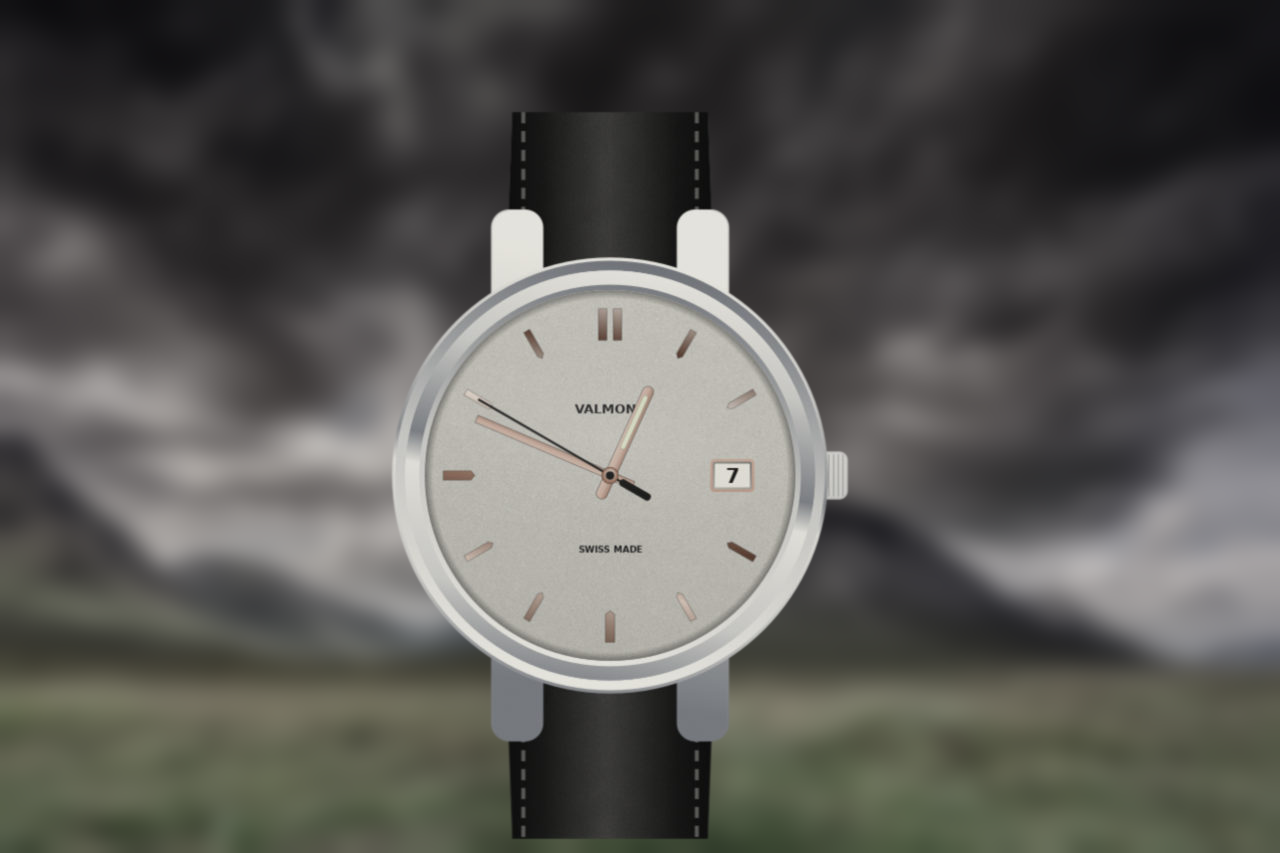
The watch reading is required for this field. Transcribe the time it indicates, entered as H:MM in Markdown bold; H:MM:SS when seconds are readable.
**12:48:50**
